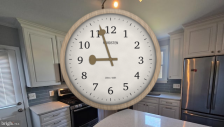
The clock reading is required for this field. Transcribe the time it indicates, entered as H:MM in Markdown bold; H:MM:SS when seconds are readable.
**8:57**
